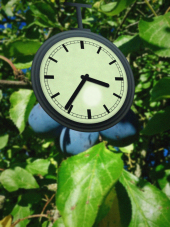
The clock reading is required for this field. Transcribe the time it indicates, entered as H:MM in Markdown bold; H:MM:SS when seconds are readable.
**3:36**
